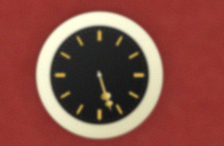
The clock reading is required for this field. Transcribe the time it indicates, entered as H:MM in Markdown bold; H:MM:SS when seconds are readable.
**5:27**
